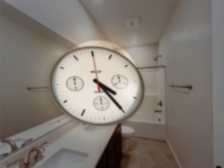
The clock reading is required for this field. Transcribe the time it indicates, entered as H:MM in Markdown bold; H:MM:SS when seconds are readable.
**4:25**
